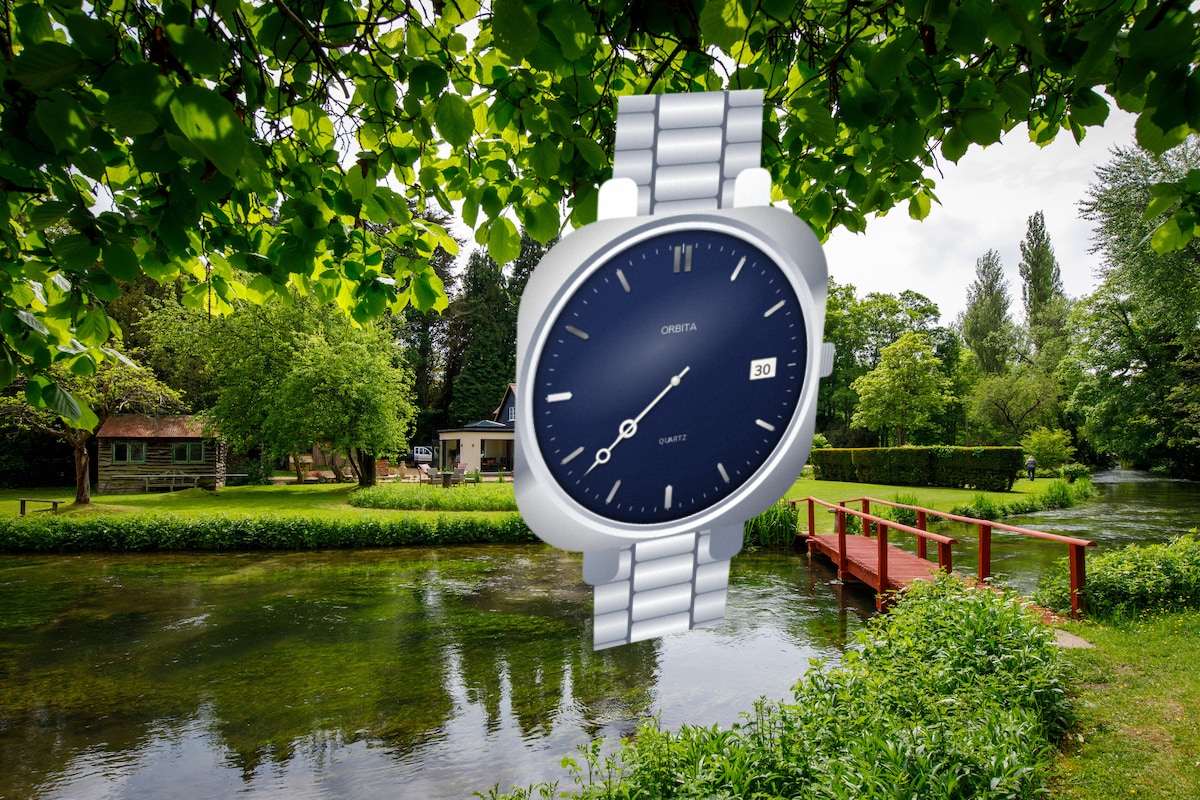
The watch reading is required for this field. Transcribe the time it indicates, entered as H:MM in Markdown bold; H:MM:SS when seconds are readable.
**7:38**
